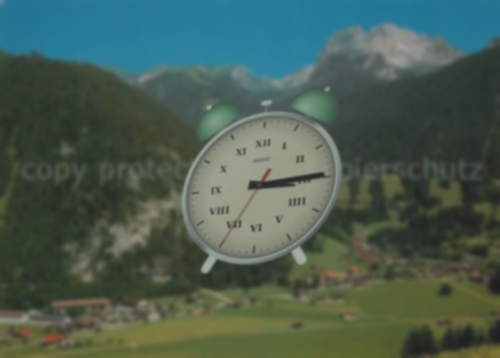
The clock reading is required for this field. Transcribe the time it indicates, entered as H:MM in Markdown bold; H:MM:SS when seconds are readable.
**3:14:35**
